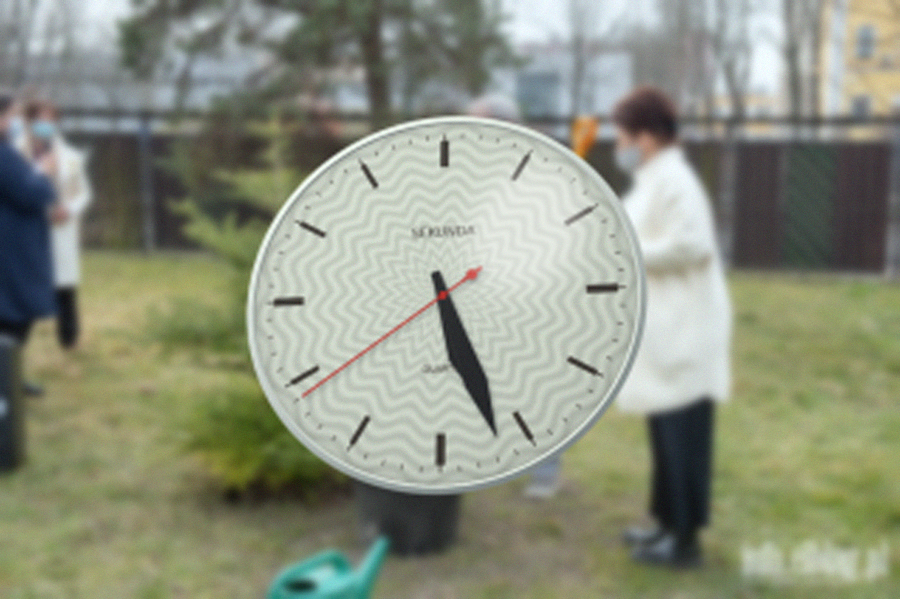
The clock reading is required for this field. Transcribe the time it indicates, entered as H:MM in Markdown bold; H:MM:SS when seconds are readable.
**5:26:39**
